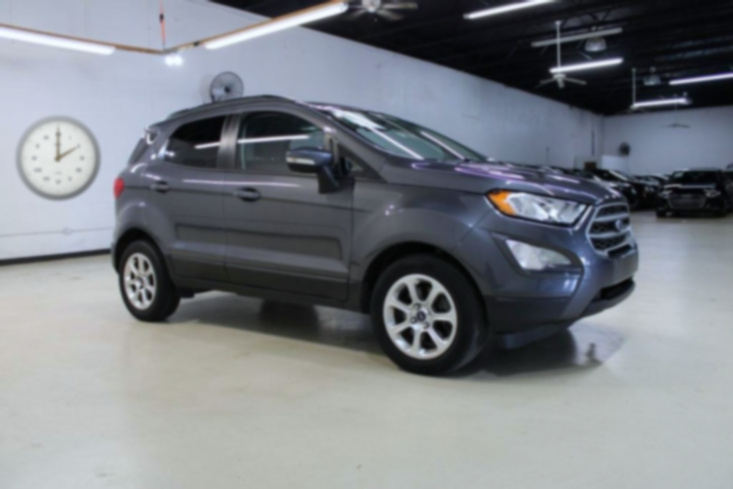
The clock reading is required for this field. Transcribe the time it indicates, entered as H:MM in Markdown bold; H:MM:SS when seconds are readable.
**2:00**
